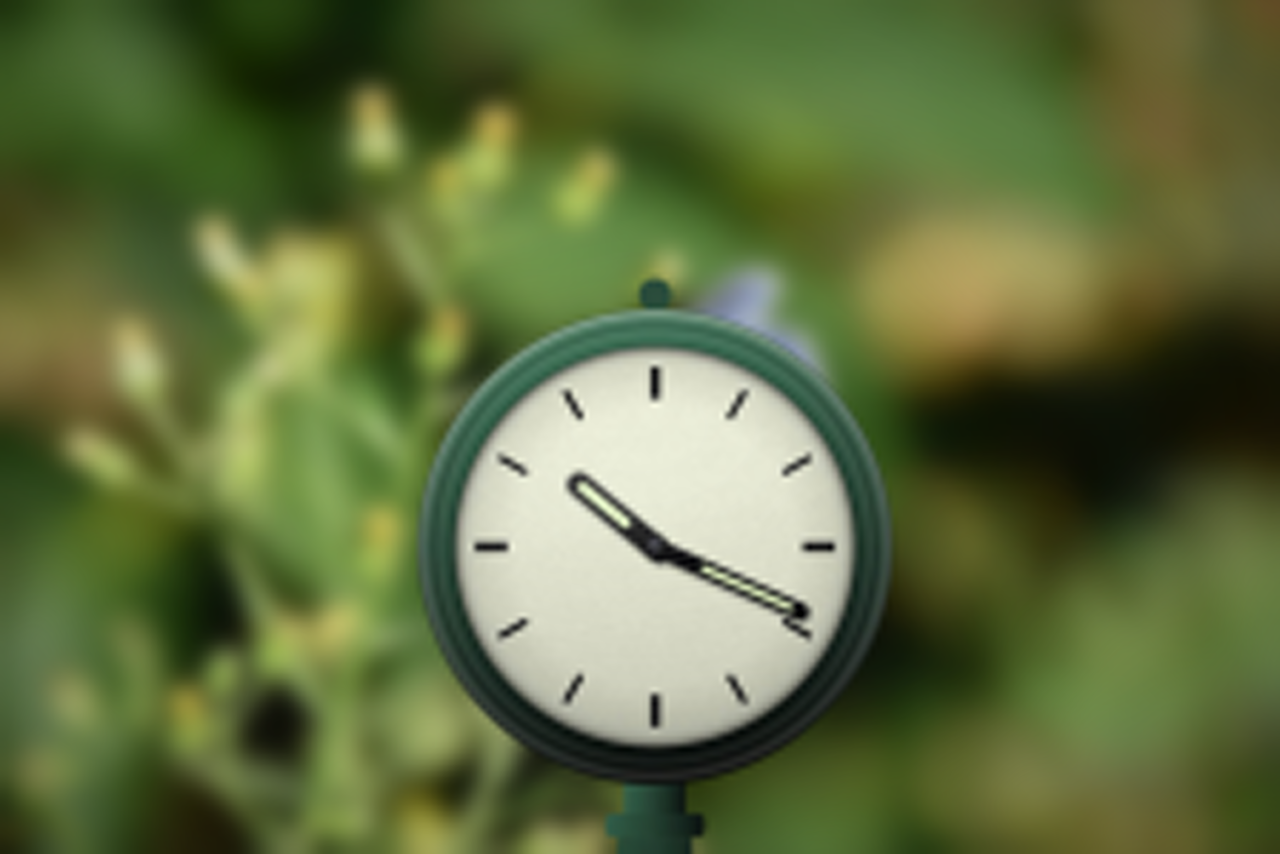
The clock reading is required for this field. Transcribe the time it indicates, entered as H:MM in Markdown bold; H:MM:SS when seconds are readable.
**10:19**
